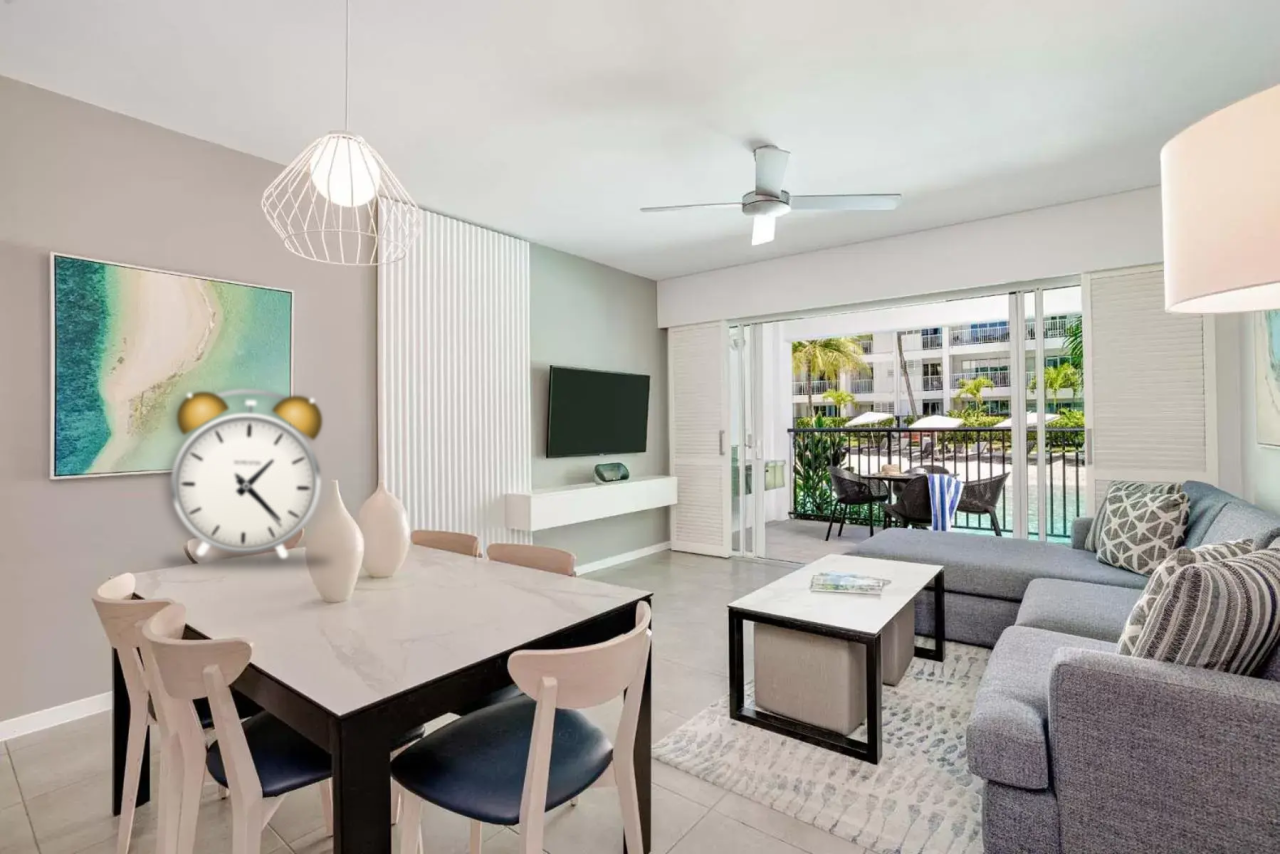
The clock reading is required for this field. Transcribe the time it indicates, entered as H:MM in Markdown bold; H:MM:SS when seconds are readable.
**1:22:23**
